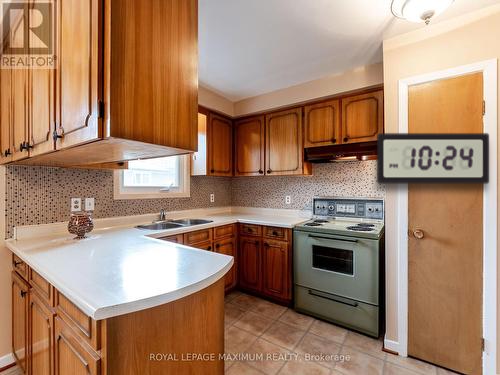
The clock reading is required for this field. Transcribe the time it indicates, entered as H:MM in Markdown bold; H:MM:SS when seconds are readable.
**10:24**
